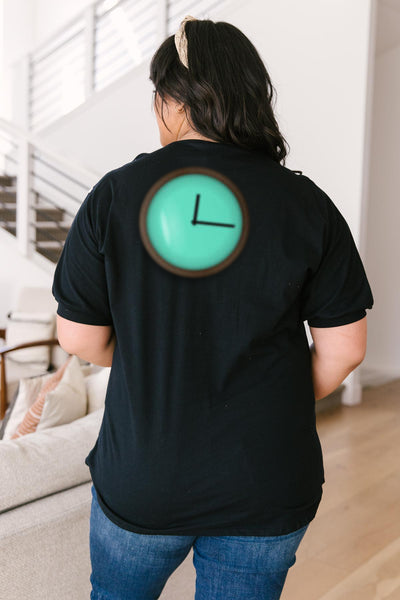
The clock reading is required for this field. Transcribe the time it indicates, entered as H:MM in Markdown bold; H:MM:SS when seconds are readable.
**12:16**
